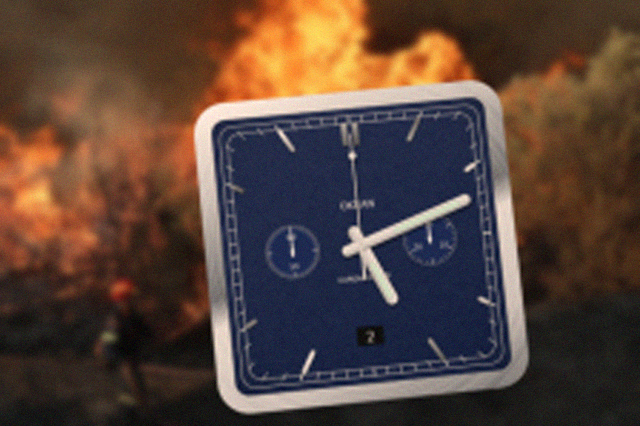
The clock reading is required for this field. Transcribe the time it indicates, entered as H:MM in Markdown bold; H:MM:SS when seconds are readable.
**5:12**
